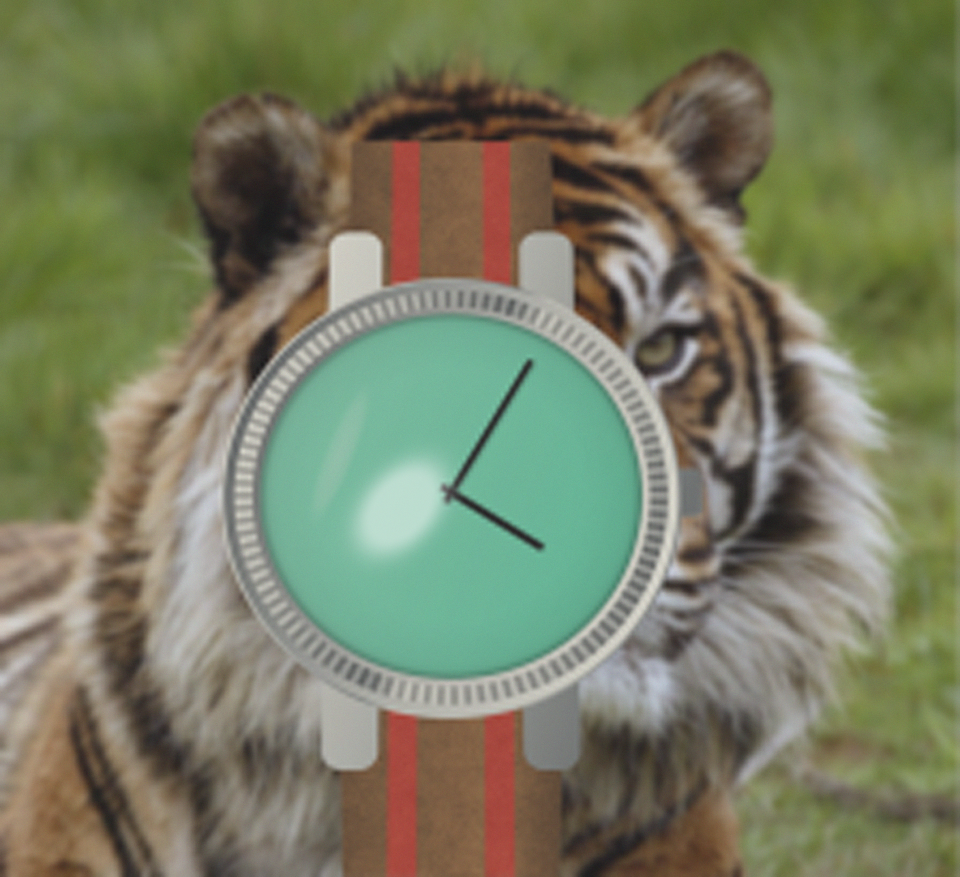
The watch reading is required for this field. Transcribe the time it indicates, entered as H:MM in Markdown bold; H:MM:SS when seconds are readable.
**4:05**
